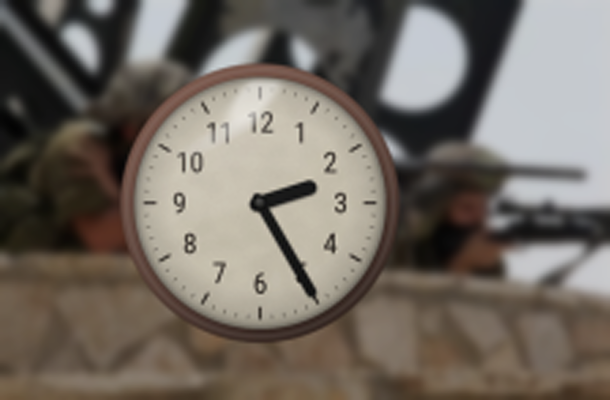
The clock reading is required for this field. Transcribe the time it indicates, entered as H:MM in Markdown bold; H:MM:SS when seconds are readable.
**2:25**
